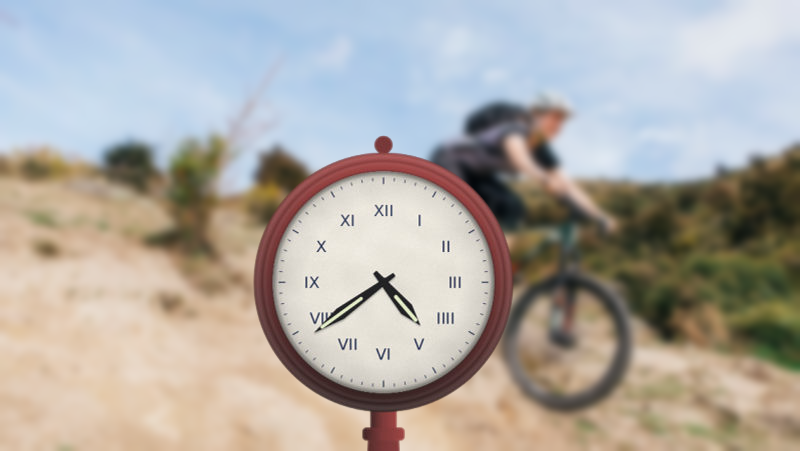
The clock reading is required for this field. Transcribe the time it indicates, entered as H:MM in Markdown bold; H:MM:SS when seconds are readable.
**4:39**
